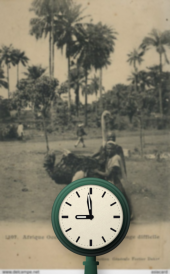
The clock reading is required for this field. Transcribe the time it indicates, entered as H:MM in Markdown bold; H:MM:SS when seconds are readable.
**8:59**
